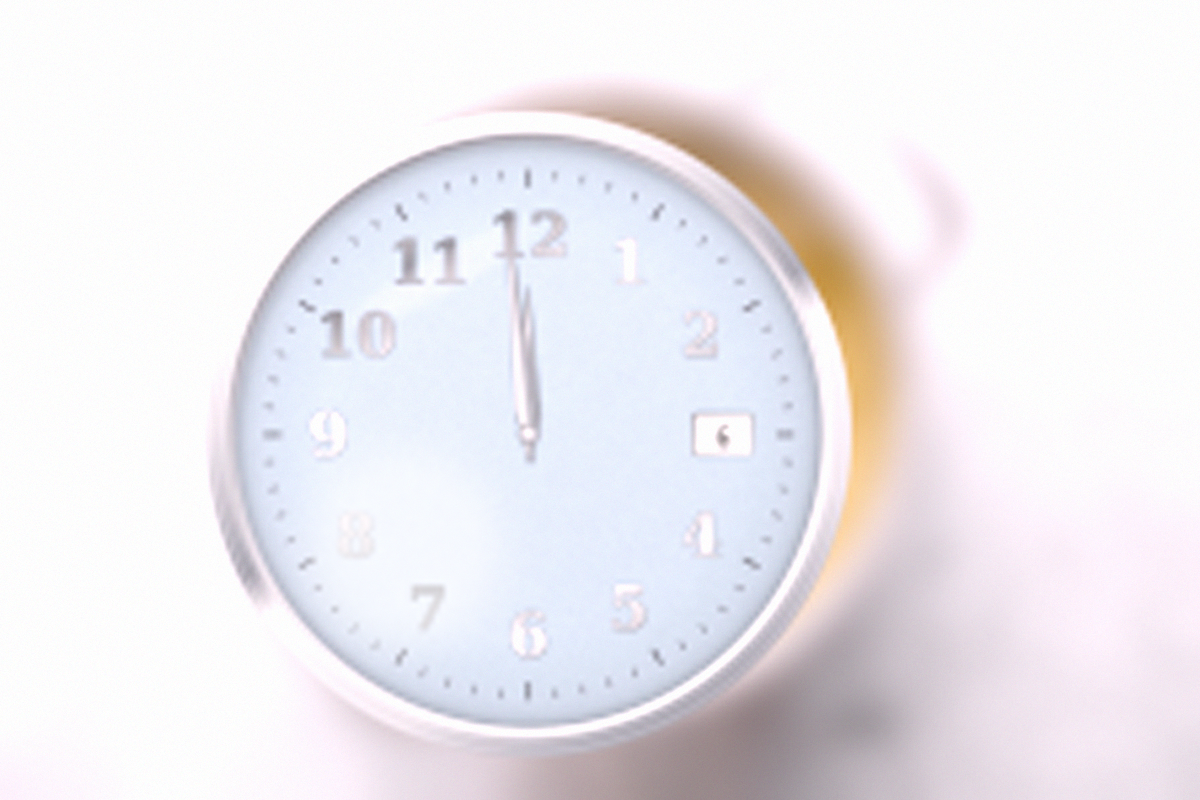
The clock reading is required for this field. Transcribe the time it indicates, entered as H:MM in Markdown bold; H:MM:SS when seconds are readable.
**11:59**
